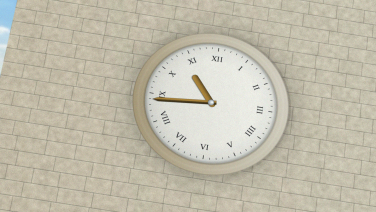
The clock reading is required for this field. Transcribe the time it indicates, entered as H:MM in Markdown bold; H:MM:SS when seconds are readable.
**10:44**
